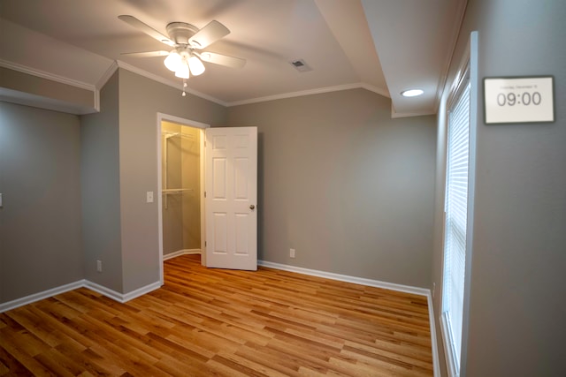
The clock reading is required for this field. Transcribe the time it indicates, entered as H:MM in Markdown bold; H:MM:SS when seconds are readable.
**9:00**
